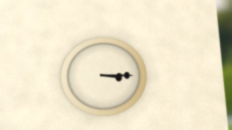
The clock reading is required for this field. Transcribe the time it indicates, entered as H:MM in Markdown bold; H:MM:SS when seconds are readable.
**3:15**
